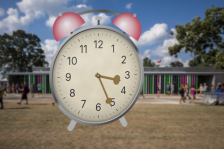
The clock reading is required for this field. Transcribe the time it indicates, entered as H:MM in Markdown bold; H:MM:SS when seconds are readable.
**3:26**
